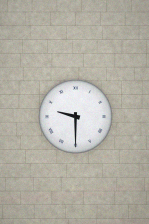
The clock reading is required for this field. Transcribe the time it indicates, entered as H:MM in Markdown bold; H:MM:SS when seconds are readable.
**9:30**
